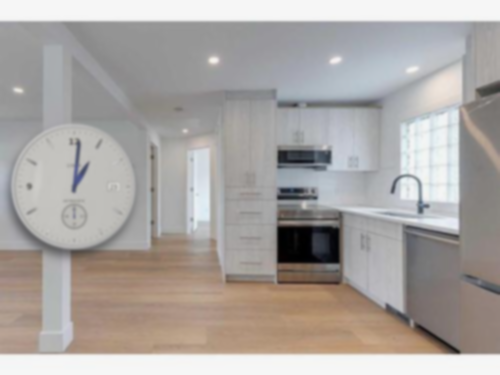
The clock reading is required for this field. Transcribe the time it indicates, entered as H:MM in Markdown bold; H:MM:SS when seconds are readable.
**1:01**
